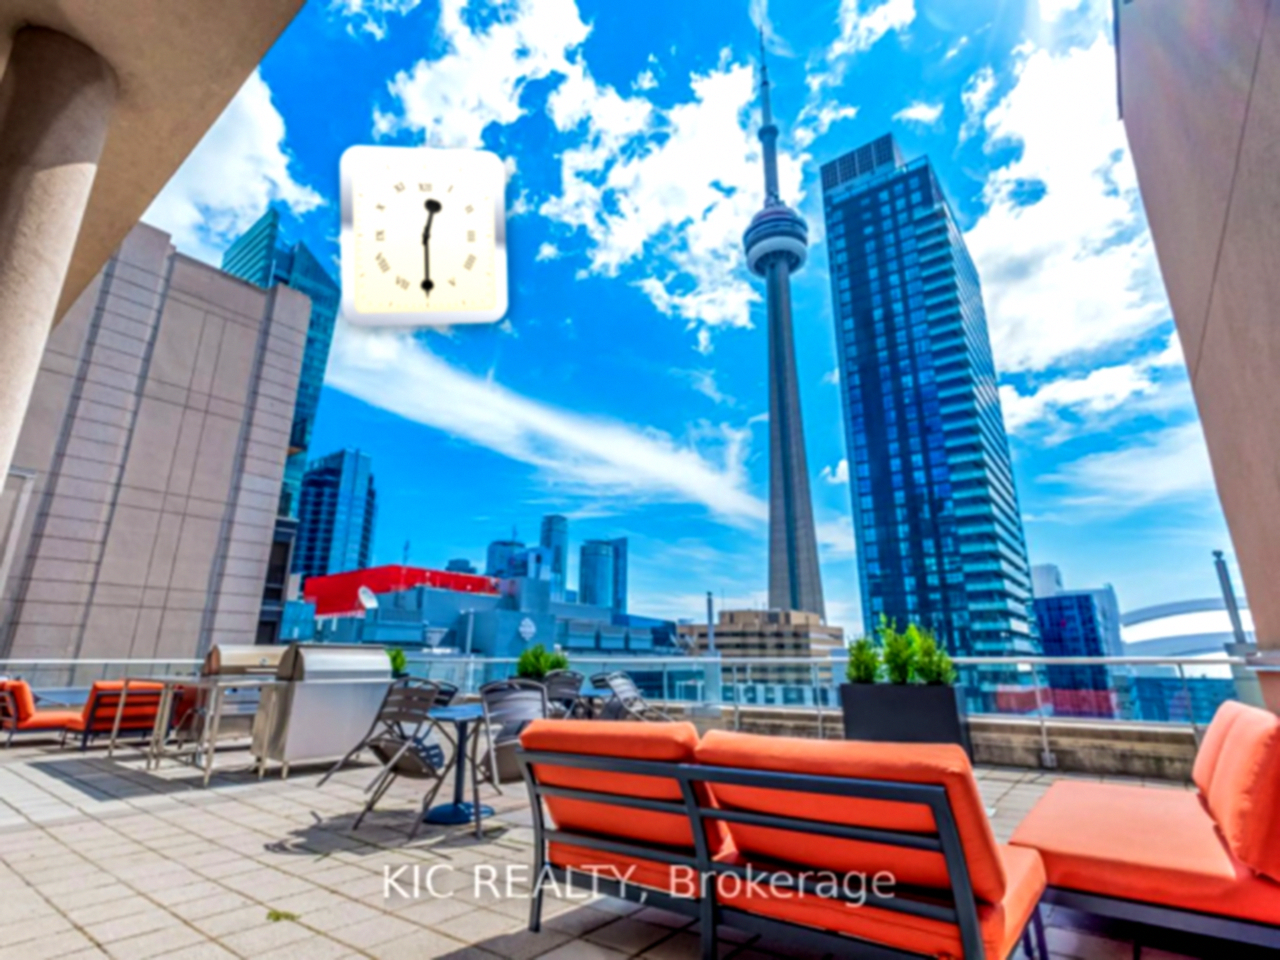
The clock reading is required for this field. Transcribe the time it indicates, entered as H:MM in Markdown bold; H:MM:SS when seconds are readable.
**12:30**
